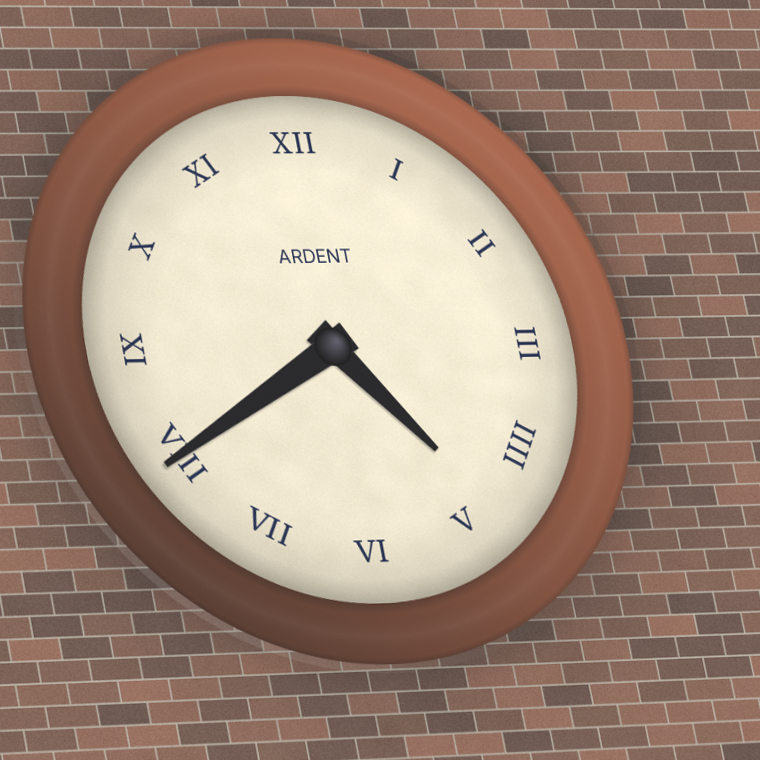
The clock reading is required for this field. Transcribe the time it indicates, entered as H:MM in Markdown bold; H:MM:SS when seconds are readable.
**4:40**
